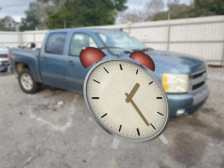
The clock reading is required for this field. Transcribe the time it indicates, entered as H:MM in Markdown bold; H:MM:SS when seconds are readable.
**1:26**
